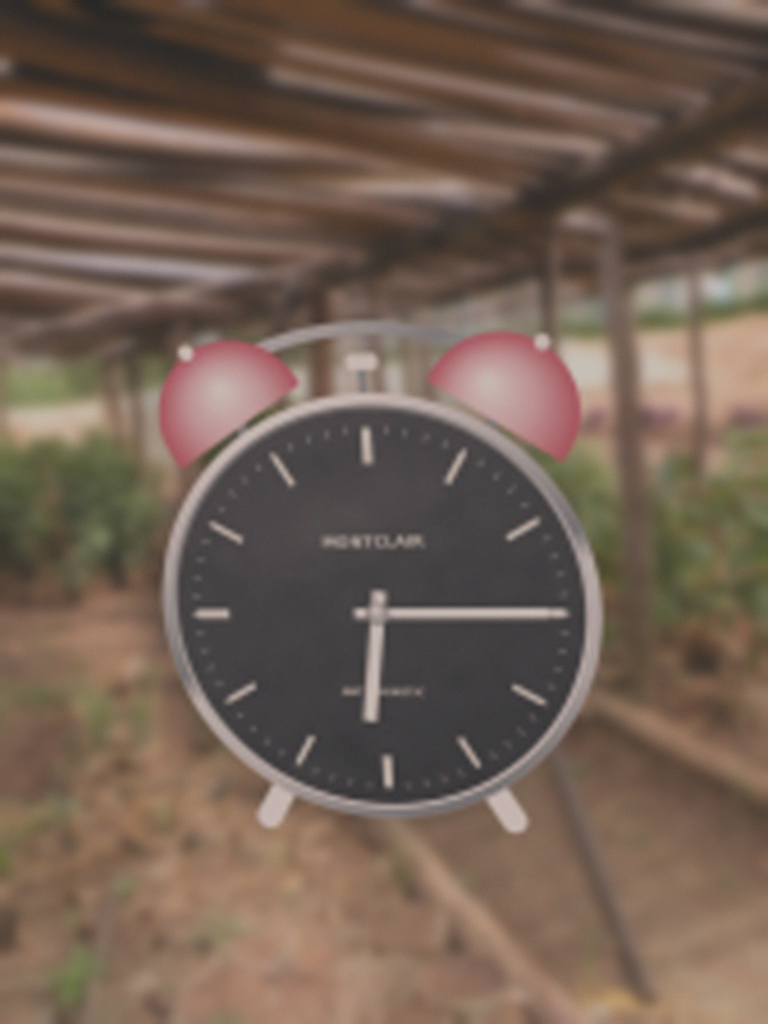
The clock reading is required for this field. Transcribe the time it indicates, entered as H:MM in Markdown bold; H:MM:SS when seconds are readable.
**6:15**
